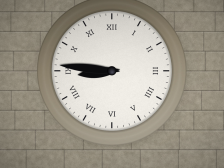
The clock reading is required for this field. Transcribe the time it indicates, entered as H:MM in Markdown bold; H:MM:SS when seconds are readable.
**8:46**
